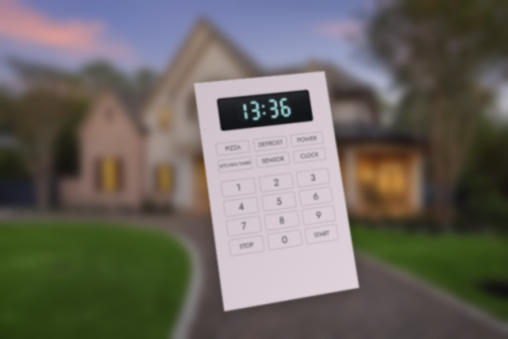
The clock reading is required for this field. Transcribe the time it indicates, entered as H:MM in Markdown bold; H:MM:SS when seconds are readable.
**13:36**
